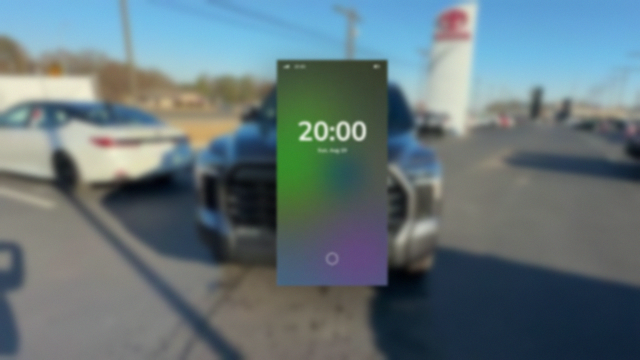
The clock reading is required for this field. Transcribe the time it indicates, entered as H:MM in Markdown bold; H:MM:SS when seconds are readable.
**20:00**
